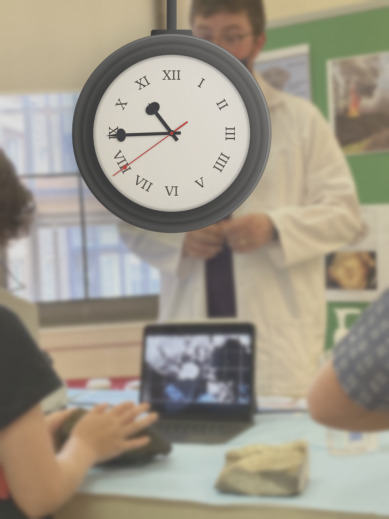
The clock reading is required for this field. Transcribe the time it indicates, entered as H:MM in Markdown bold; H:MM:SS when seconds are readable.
**10:44:39**
